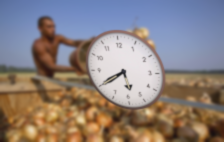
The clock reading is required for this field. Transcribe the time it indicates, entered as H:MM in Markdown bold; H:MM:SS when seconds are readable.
**5:40**
